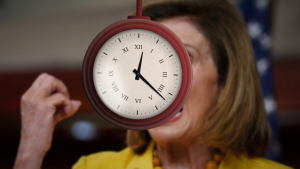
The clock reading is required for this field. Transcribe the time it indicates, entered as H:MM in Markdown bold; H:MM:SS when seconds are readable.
**12:22**
